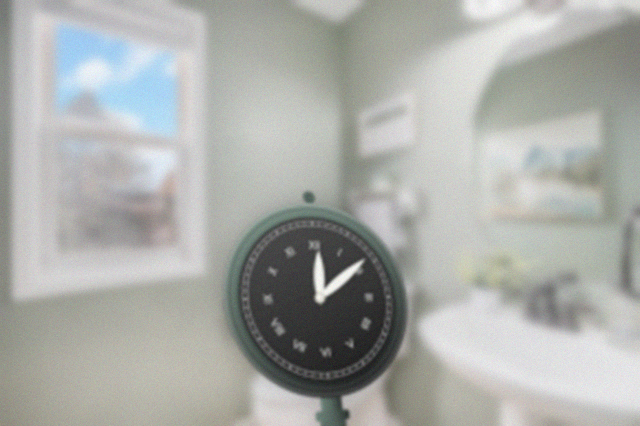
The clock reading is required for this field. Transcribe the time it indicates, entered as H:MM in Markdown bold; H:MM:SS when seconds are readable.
**12:09**
